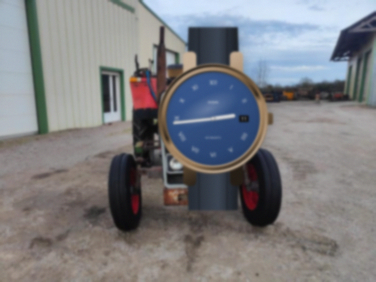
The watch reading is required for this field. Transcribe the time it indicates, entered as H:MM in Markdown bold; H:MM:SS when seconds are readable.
**2:44**
